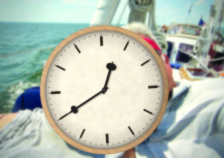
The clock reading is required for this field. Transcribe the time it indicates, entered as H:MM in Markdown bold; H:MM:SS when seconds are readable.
**12:40**
